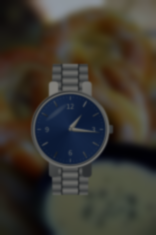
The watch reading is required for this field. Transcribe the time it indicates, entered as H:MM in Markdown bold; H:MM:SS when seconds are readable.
**1:16**
